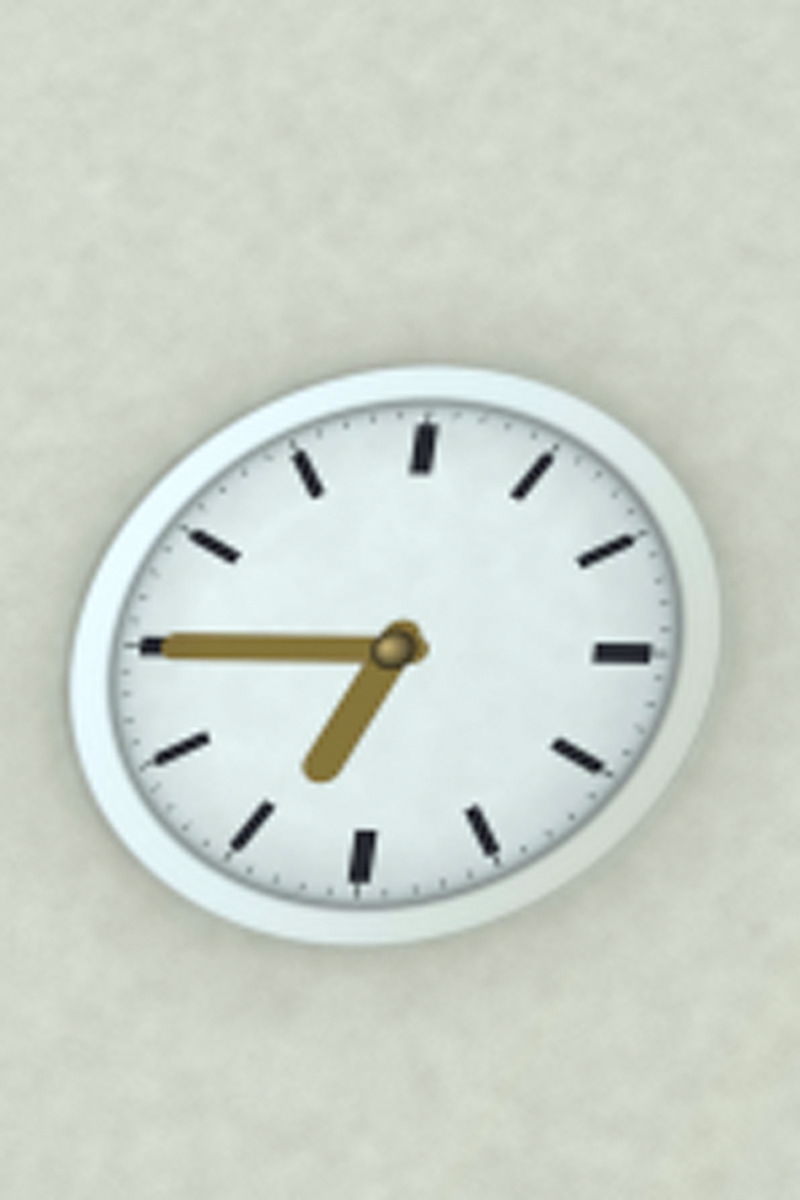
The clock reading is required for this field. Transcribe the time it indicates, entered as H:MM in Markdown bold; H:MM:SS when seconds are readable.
**6:45**
